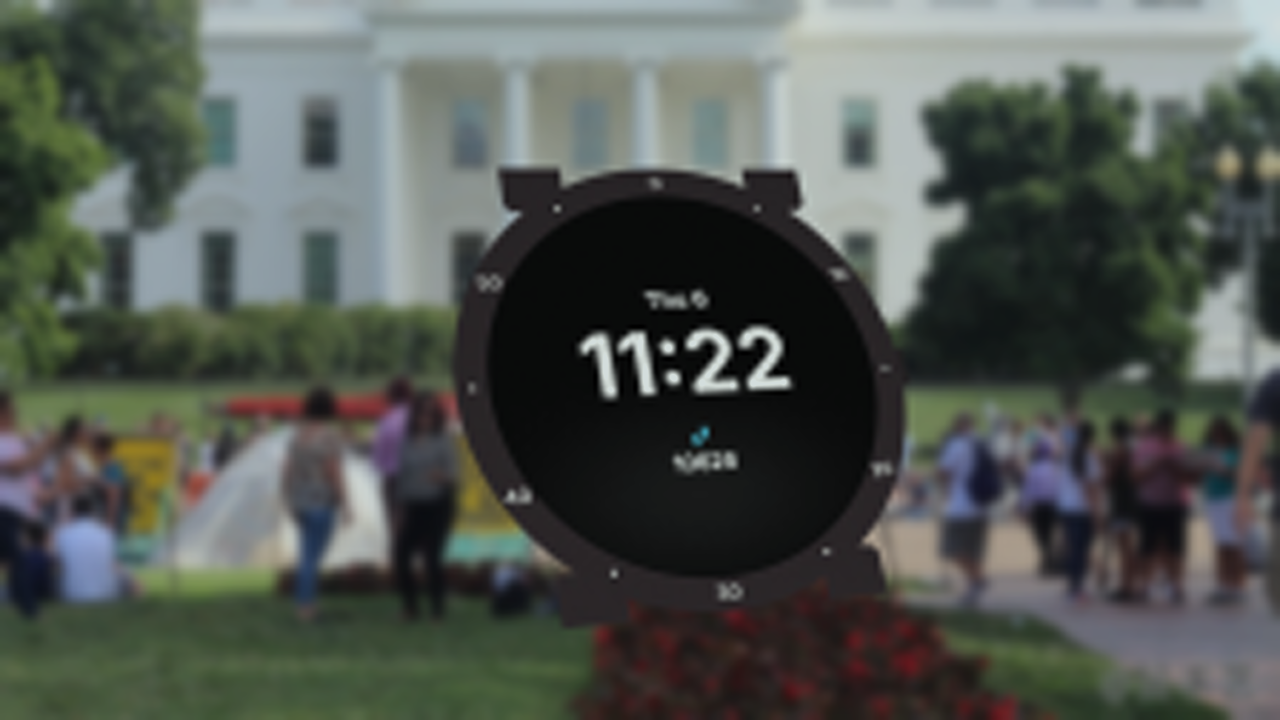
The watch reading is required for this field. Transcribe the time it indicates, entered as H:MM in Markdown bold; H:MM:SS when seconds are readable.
**11:22**
